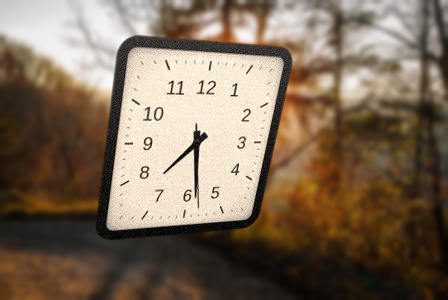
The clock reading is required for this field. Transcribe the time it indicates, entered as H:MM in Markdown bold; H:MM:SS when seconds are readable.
**7:28:28**
